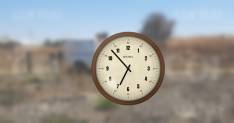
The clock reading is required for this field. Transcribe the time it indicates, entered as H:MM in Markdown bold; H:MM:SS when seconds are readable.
**6:53**
